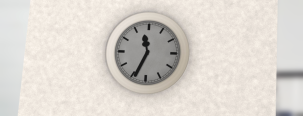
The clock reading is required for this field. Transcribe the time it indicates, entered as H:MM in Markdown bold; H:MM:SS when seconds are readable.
**11:34**
